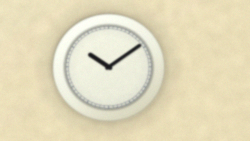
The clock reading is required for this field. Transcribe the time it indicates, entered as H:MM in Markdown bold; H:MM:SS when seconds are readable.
**10:09**
